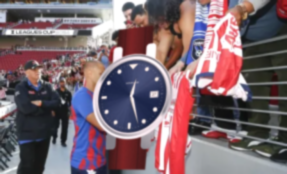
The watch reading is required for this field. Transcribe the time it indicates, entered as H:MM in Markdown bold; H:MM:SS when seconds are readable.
**12:27**
